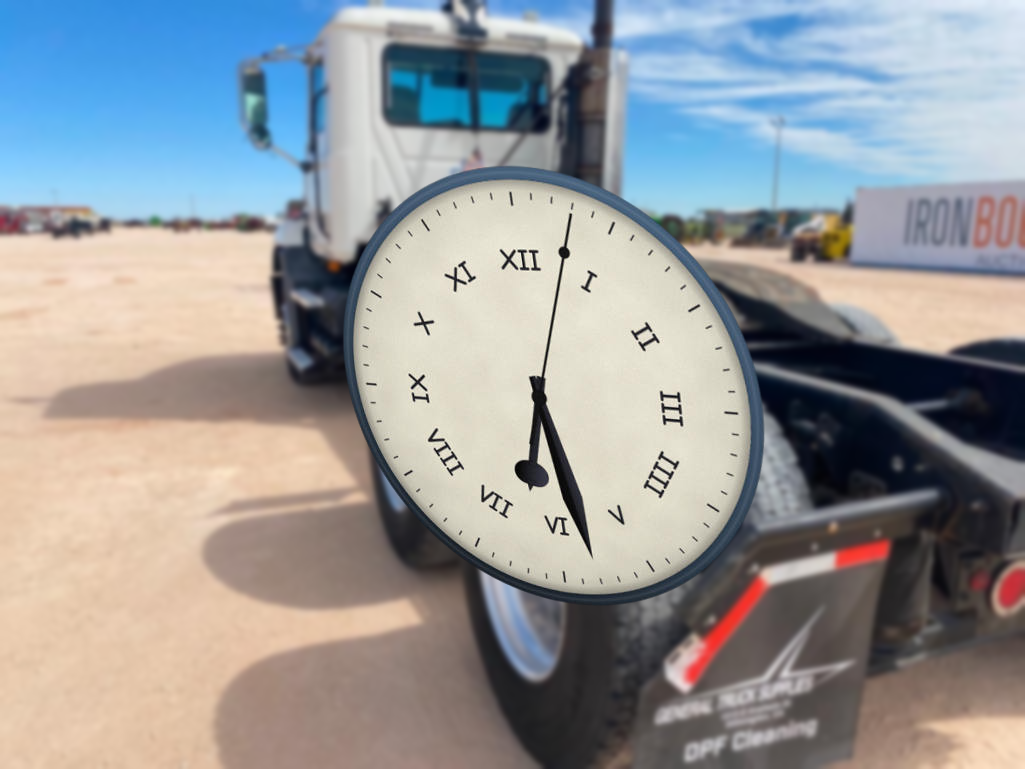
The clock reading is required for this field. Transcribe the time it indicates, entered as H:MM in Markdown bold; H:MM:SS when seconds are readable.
**6:28:03**
